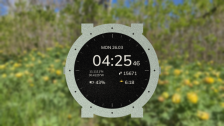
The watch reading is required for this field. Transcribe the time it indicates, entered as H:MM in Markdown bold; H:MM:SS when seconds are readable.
**4:25**
